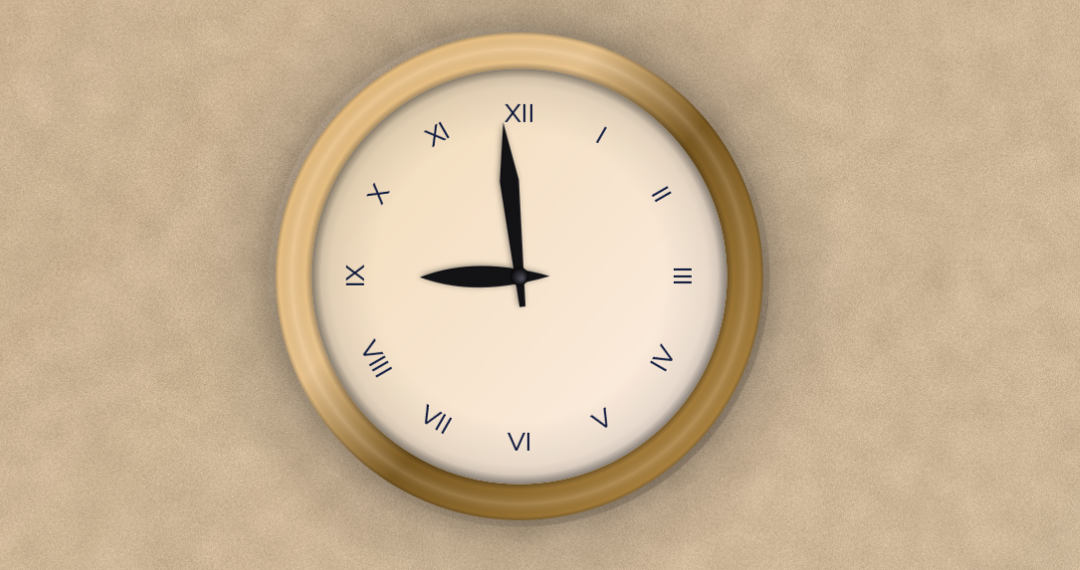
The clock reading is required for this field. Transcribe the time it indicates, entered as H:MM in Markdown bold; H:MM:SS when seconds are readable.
**8:59**
